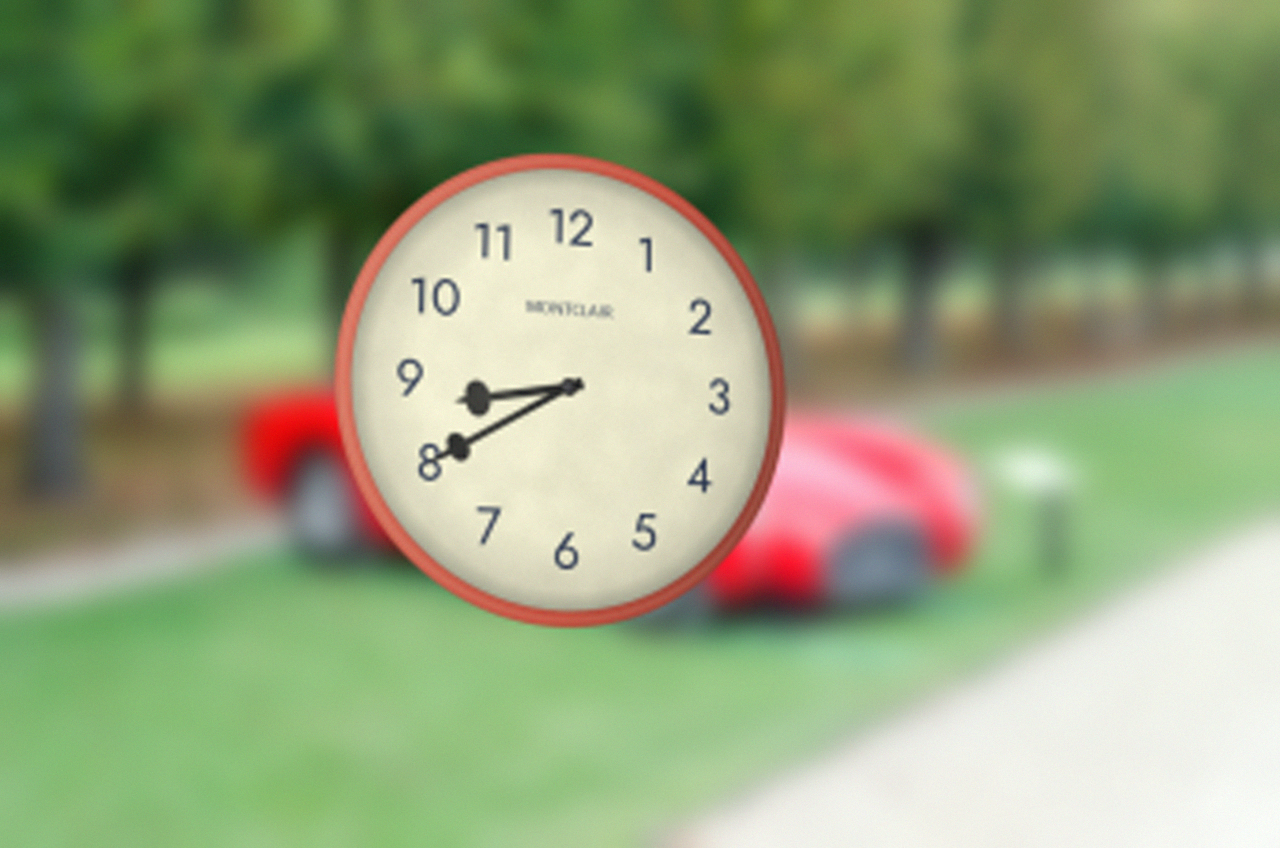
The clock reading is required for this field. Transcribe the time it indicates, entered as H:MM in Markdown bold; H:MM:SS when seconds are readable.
**8:40**
